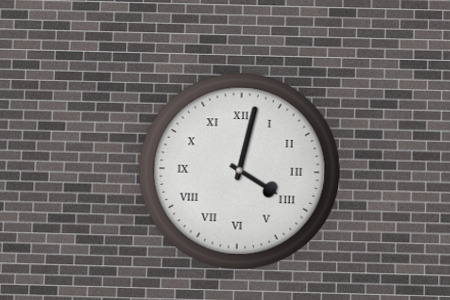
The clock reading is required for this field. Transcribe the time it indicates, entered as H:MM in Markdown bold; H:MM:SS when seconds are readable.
**4:02**
